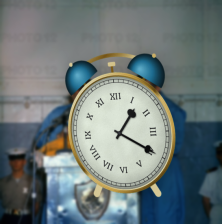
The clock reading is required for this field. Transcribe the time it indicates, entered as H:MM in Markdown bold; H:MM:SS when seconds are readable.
**1:20**
